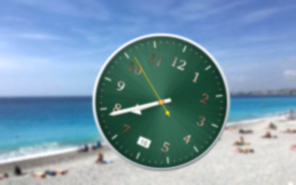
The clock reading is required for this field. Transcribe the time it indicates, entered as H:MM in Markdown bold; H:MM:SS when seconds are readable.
**7:38:51**
